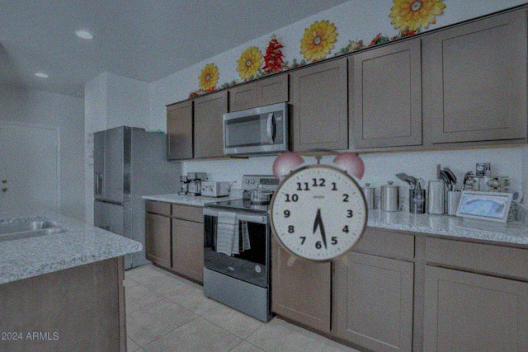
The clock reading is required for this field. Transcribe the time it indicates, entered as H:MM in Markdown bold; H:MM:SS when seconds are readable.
**6:28**
